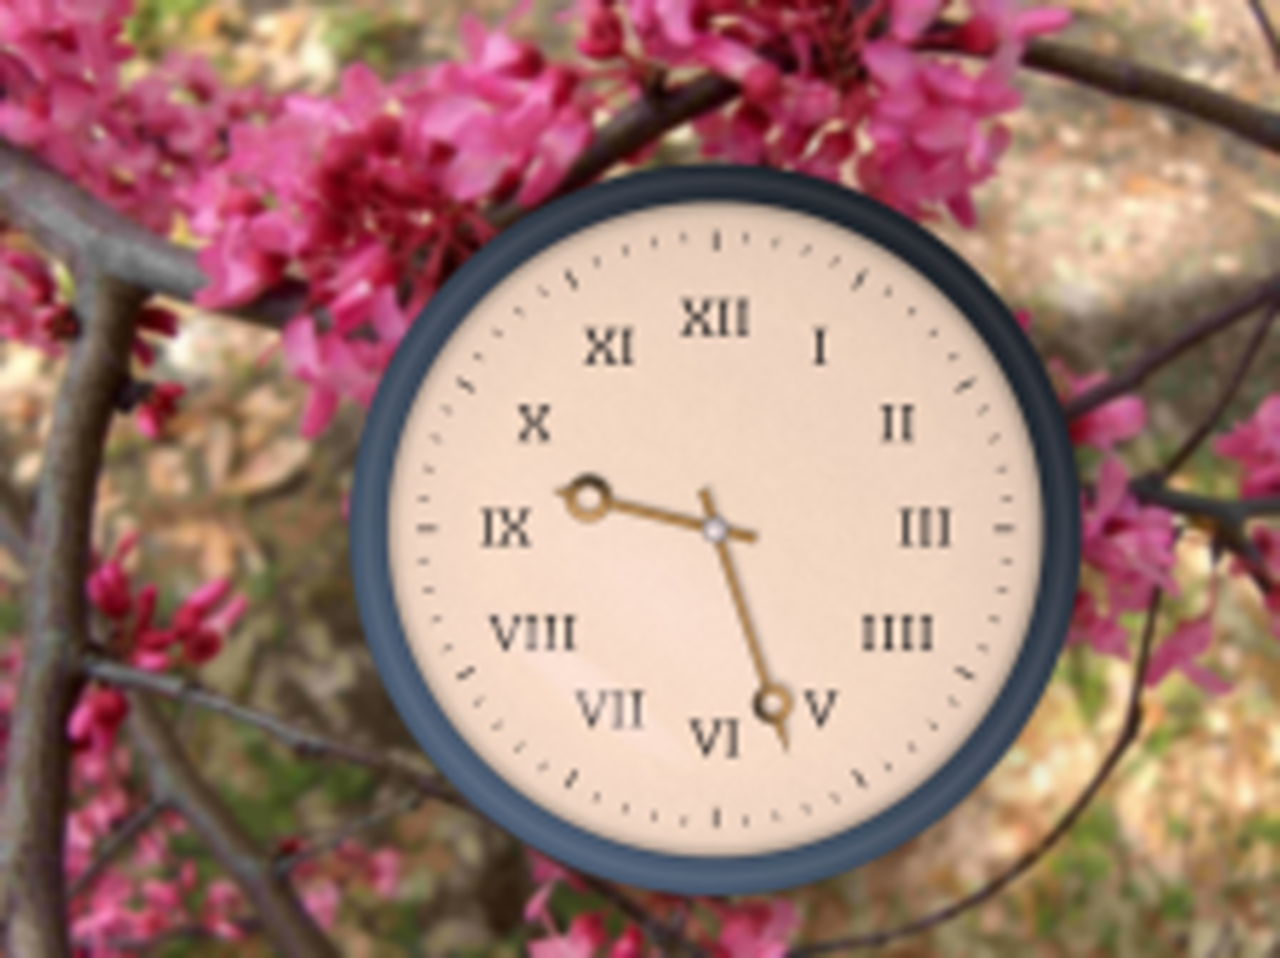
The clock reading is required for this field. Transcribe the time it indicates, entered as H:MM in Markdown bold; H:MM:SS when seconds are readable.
**9:27**
